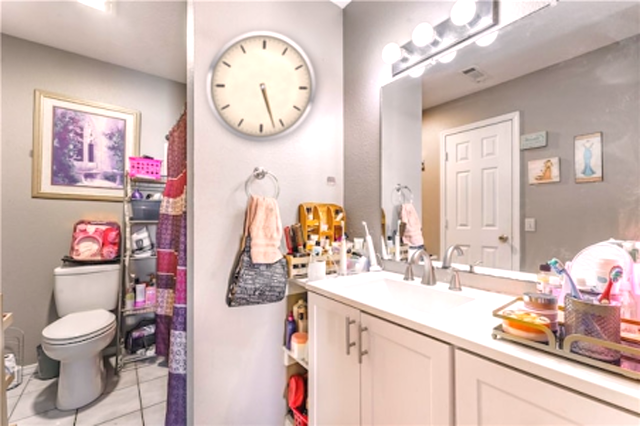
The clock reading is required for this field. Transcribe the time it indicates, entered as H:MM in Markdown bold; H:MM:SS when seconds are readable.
**5:27**
